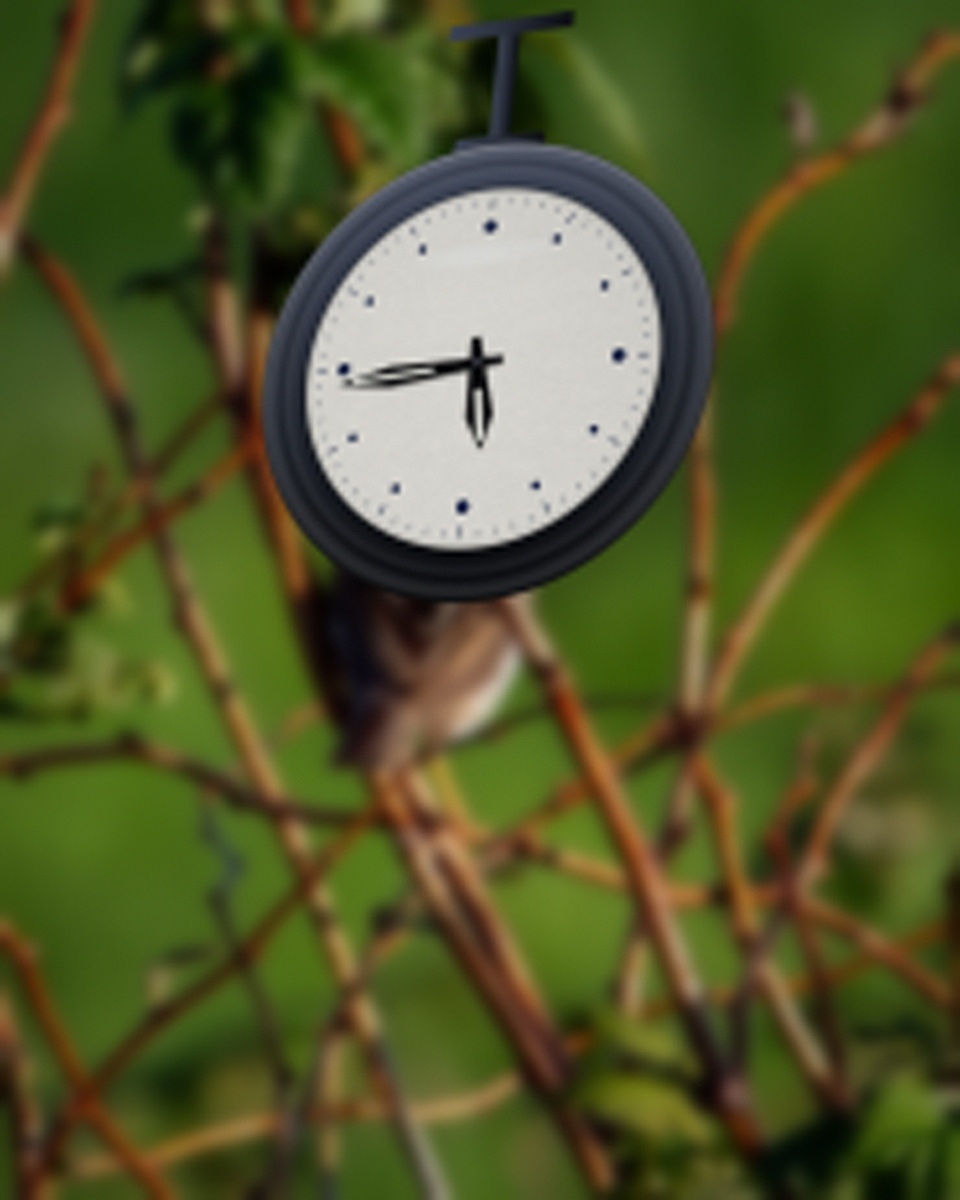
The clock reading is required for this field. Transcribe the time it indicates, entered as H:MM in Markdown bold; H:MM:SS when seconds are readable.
**5:44**
